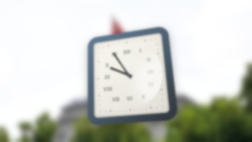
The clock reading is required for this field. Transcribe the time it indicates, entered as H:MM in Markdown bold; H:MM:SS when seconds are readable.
**9:55**
